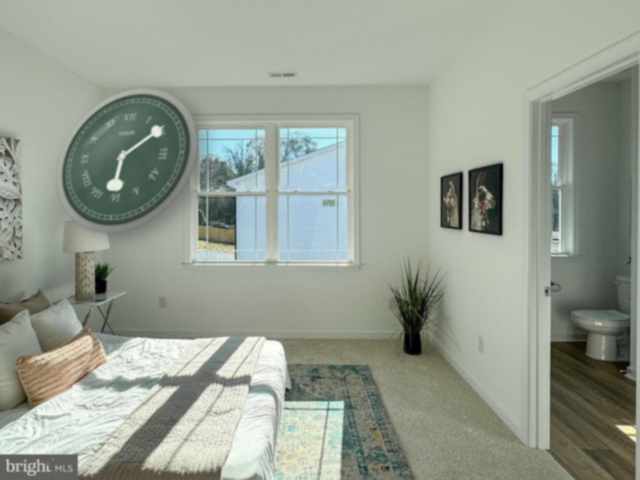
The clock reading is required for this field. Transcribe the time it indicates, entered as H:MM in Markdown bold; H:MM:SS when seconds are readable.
**6:09**
